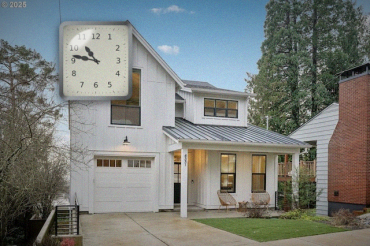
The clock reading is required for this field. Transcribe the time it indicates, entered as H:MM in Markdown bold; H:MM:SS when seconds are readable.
**10:47**
